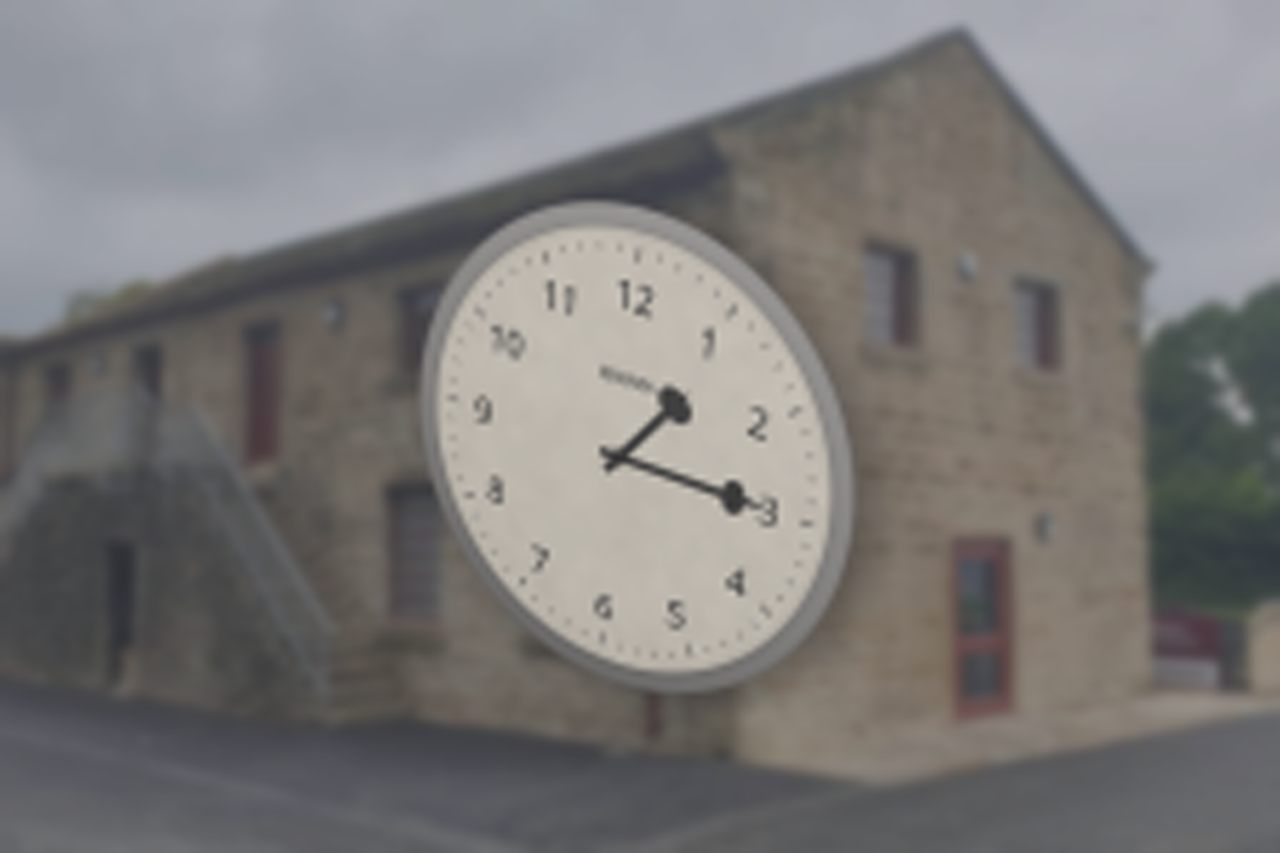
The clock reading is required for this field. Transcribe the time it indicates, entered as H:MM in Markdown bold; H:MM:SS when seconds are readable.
**1:15**
